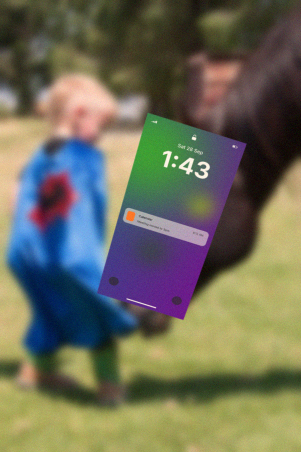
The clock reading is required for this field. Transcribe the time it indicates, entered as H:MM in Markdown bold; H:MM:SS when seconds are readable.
**1:43**
